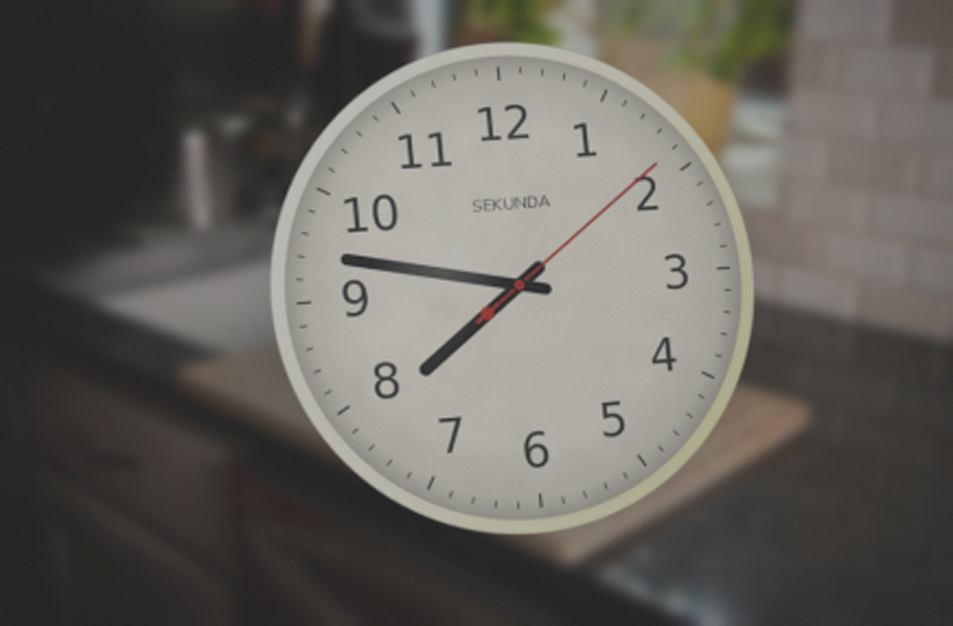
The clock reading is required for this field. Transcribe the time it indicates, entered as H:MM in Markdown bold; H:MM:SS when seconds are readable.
**7:47:09**
